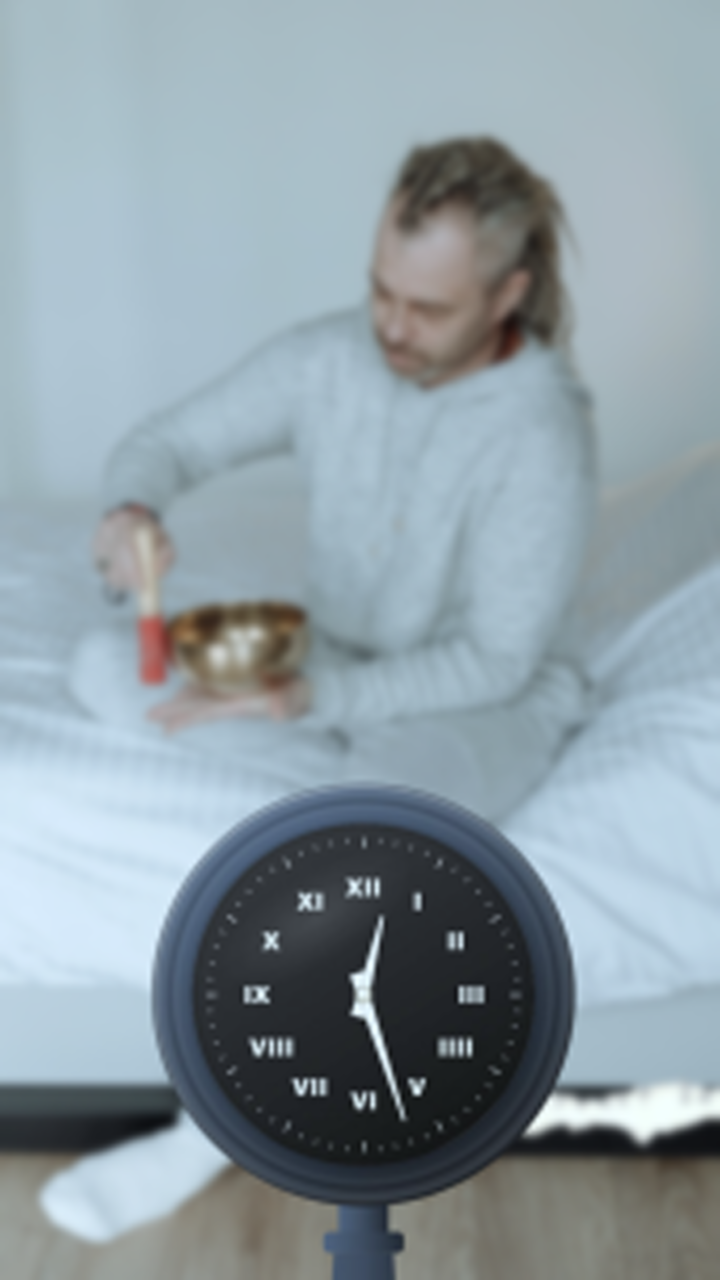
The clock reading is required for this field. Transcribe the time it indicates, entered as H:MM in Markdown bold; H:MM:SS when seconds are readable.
**12:27**
